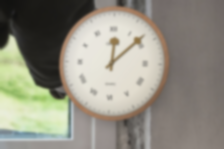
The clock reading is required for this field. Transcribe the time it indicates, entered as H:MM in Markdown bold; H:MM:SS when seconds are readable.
**12:08**
